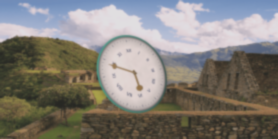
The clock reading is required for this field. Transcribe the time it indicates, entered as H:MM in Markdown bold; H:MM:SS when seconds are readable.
**5:49**
